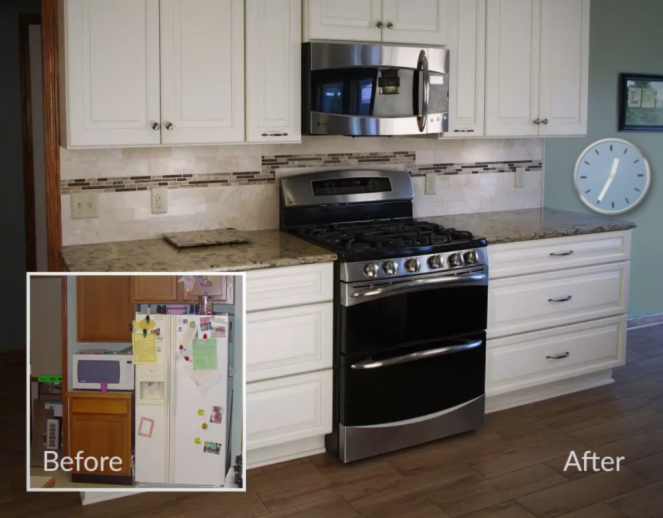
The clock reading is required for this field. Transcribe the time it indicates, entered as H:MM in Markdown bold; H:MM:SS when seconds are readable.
**12:35**
